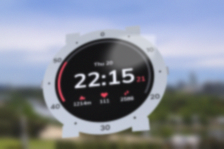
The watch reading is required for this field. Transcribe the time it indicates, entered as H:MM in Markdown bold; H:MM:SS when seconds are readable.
**22:15**
